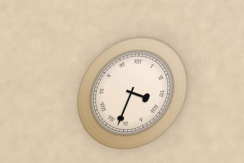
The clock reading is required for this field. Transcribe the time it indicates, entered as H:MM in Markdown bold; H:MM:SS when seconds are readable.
**3:32**
